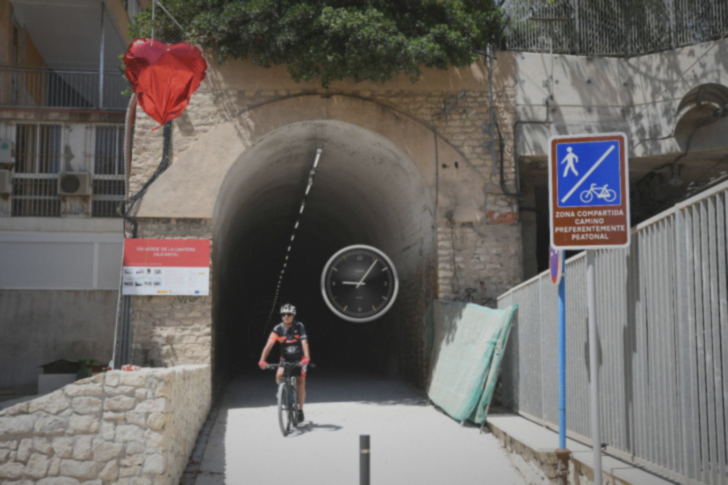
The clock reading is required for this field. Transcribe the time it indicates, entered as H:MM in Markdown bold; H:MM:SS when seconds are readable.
**9:06**
